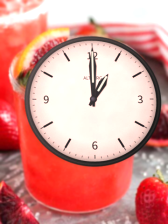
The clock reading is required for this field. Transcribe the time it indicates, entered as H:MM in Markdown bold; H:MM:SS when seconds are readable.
**1:00**
